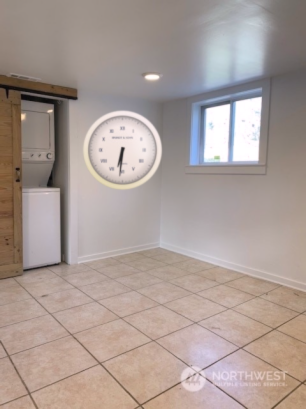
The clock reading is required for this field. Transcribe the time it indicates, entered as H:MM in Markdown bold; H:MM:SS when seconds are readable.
**6:31**
